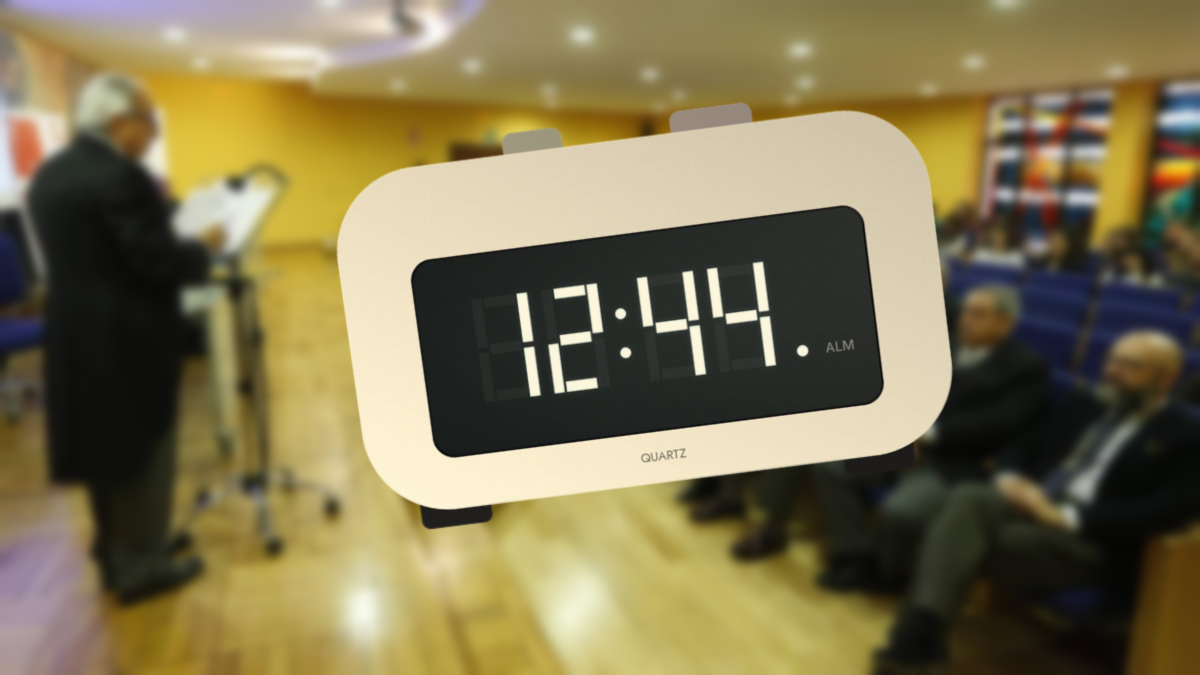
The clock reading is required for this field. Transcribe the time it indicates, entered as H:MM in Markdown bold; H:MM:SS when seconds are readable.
**12:44**
